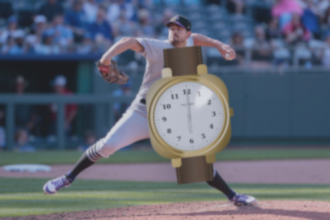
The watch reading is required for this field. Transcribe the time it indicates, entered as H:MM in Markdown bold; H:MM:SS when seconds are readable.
**6:00**
